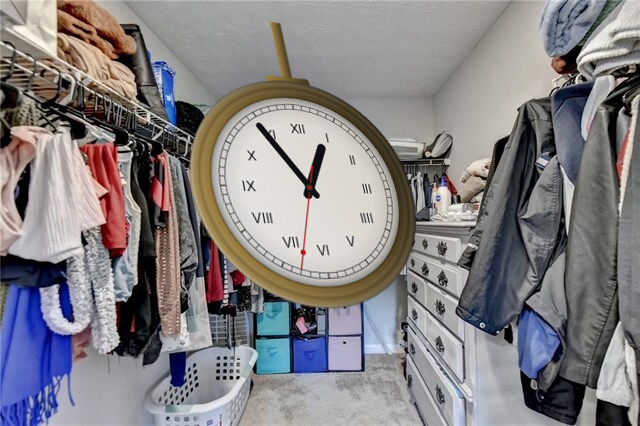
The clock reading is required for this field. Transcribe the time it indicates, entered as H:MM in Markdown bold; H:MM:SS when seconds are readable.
**12:54:33**
